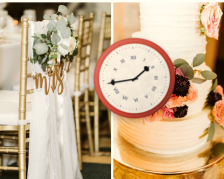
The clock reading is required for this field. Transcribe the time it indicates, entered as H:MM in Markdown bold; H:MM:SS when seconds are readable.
**1:44**
